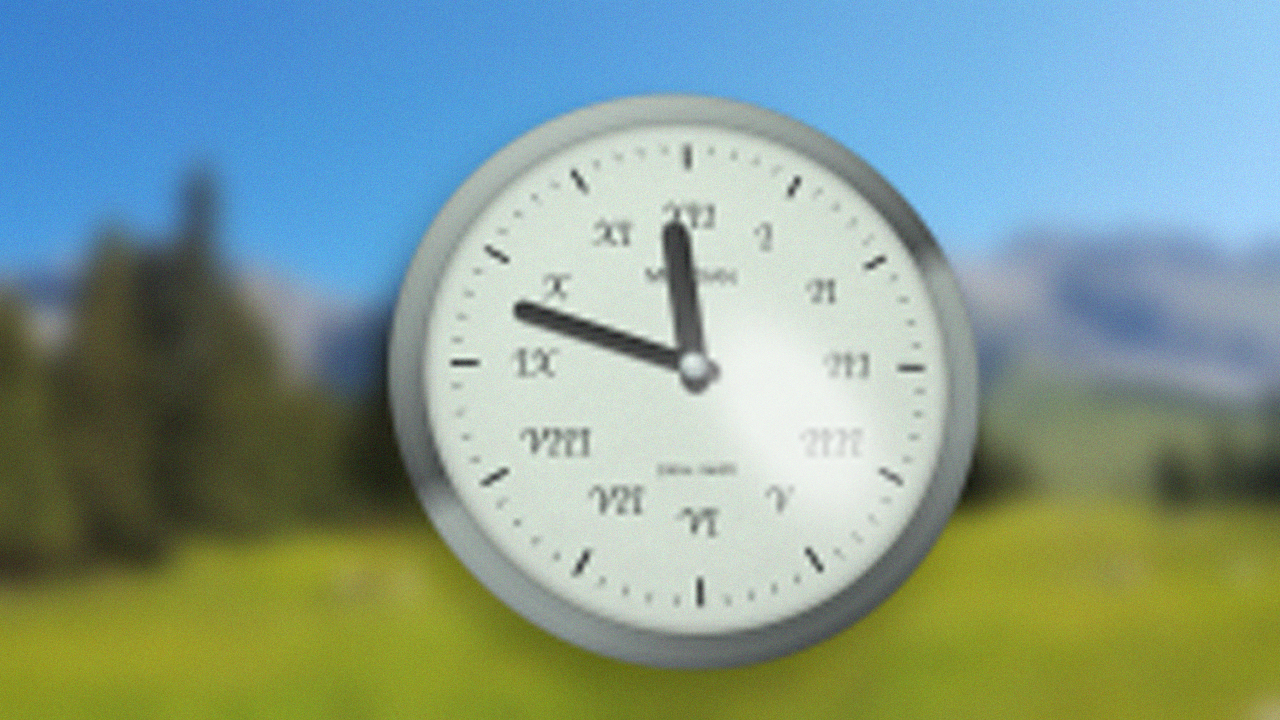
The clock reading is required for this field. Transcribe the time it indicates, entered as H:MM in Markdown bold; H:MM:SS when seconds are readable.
**11:48**
